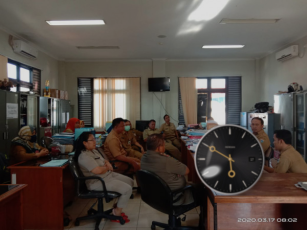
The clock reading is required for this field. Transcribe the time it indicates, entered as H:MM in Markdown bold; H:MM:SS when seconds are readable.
**5:50**
